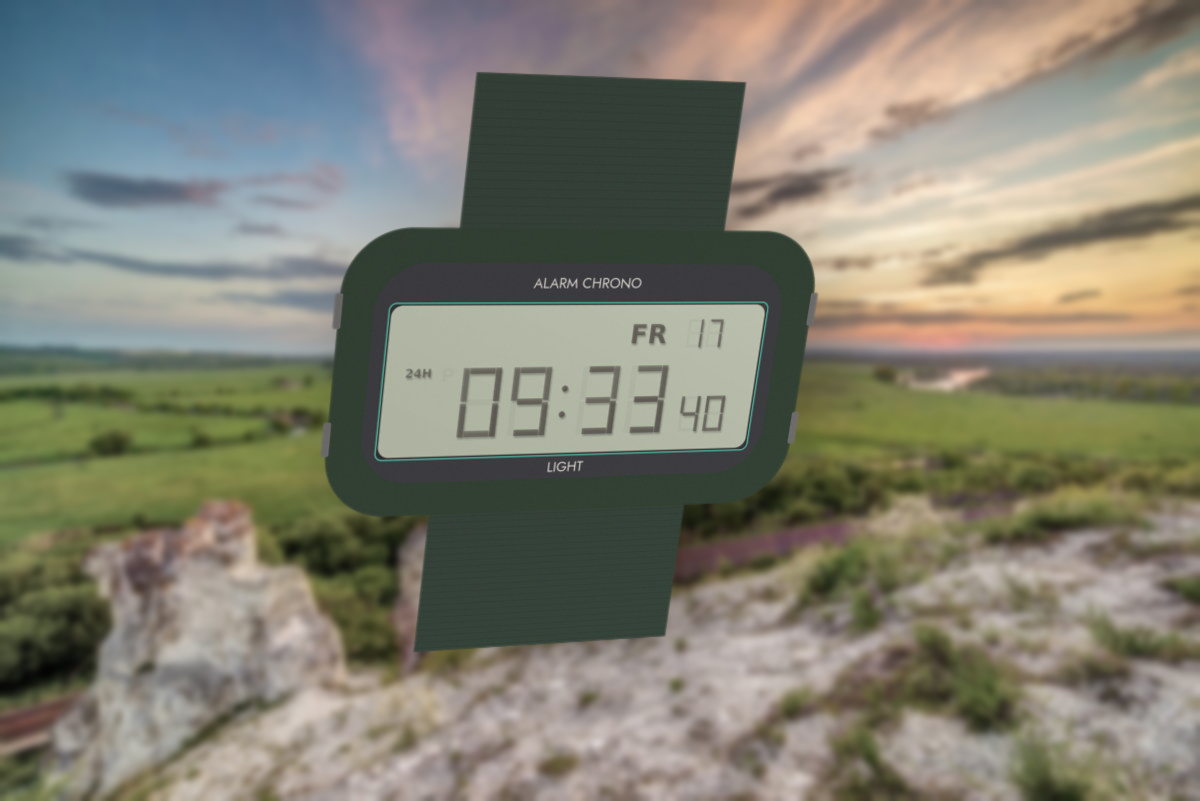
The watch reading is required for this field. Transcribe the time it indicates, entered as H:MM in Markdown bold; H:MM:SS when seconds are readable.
**9:33:40**
